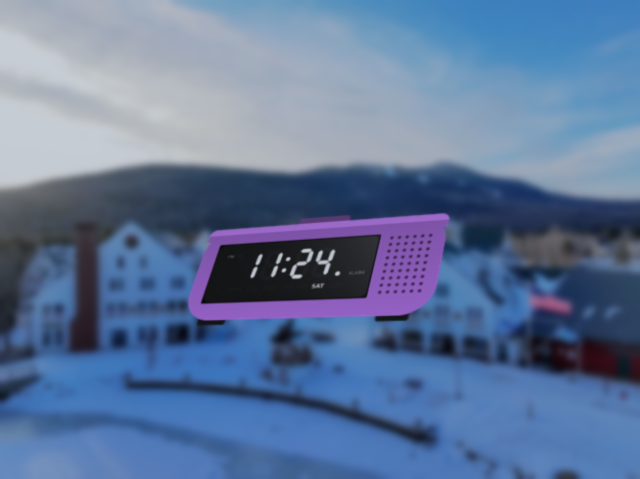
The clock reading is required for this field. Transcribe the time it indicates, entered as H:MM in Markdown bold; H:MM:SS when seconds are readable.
**11:24**
